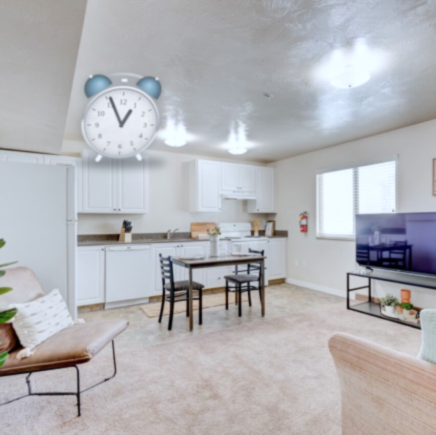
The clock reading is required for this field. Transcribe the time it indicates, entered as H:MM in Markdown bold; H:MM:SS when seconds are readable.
**12:56**
